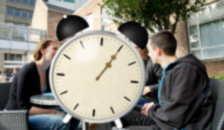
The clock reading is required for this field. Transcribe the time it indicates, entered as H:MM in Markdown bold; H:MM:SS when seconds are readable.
**1:05**
